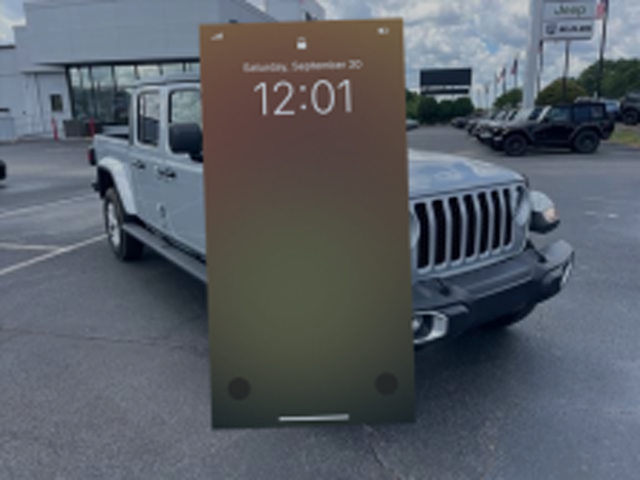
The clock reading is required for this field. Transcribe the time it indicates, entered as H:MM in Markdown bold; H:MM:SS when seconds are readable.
**12:01**
